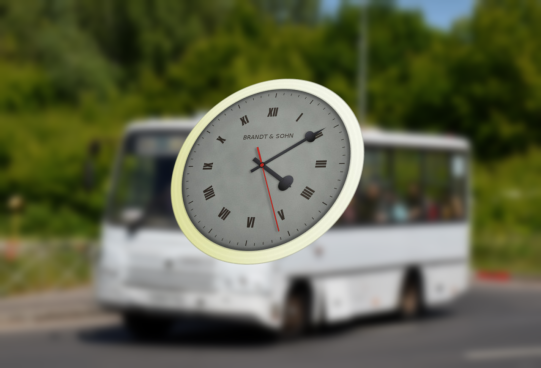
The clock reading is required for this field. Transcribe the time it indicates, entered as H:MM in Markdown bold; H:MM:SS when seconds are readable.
**4:09:26**
